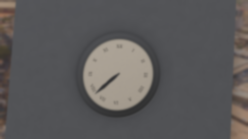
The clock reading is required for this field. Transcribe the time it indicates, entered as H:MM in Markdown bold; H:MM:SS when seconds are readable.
**7:38**
